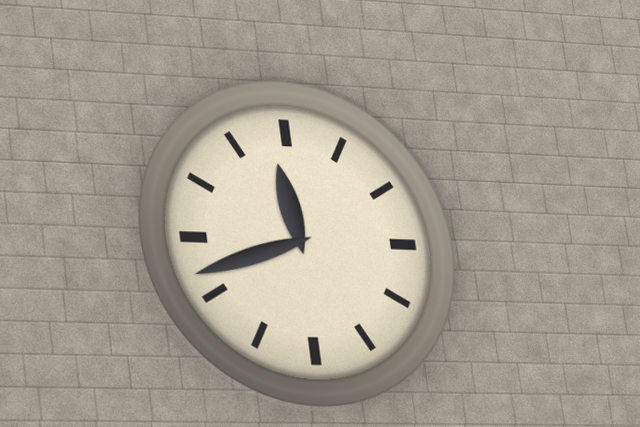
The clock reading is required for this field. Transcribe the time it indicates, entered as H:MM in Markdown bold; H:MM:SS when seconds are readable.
**11:42**
